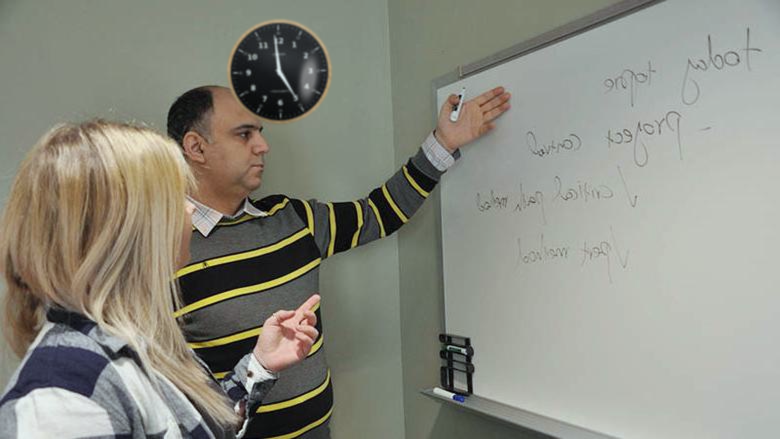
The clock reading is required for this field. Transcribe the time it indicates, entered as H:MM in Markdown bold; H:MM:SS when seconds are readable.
**4:59**
